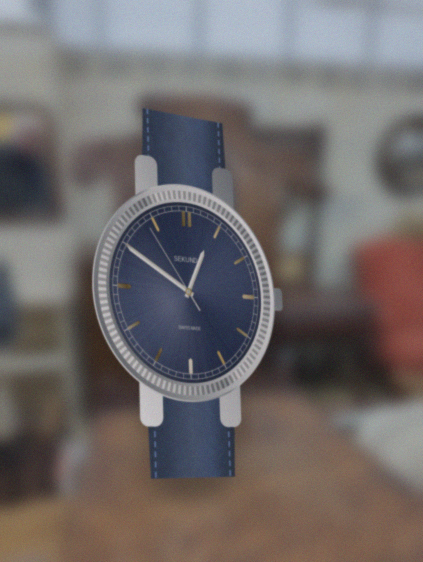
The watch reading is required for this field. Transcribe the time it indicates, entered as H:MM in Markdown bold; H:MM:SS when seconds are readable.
**12:49:54**
